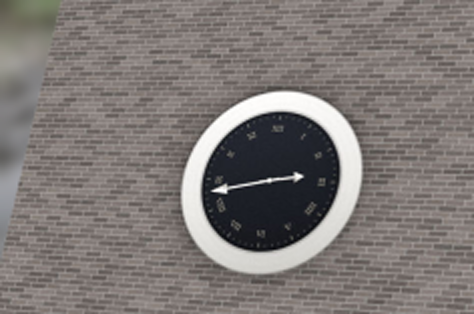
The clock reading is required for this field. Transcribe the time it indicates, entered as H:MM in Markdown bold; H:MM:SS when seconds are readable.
**2:43**
